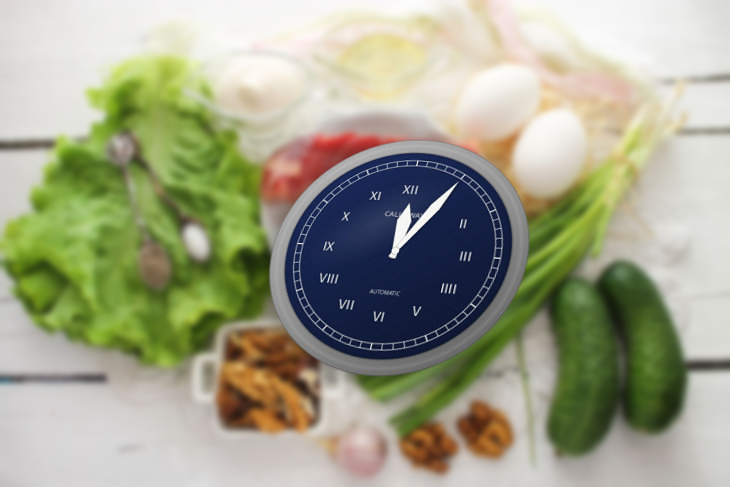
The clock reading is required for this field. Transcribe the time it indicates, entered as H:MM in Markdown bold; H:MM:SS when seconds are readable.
**12:05**
